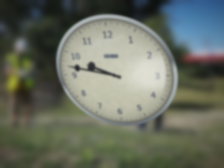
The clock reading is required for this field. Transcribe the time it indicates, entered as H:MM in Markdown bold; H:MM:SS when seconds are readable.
**9:47**
